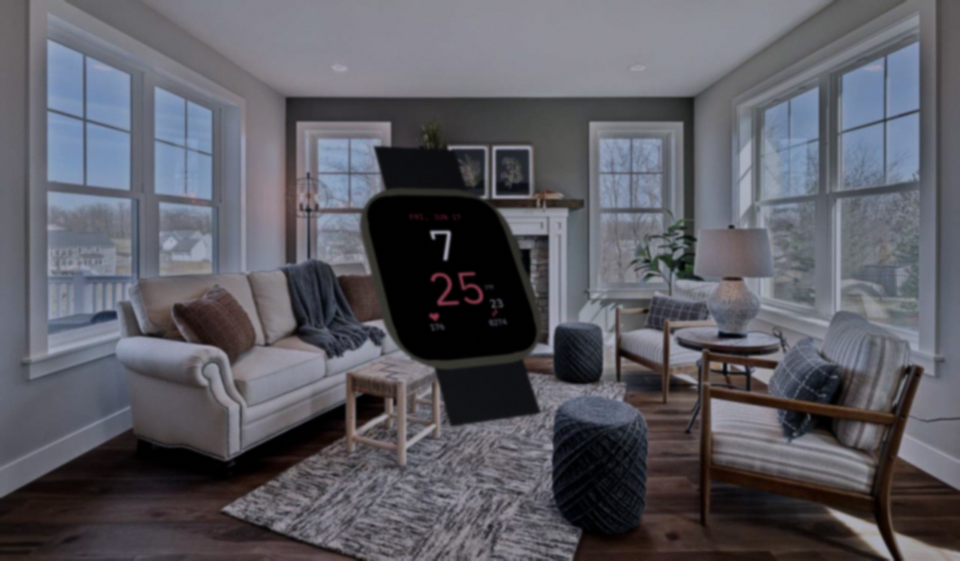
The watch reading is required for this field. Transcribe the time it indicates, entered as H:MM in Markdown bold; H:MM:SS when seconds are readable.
**7:25:23**
